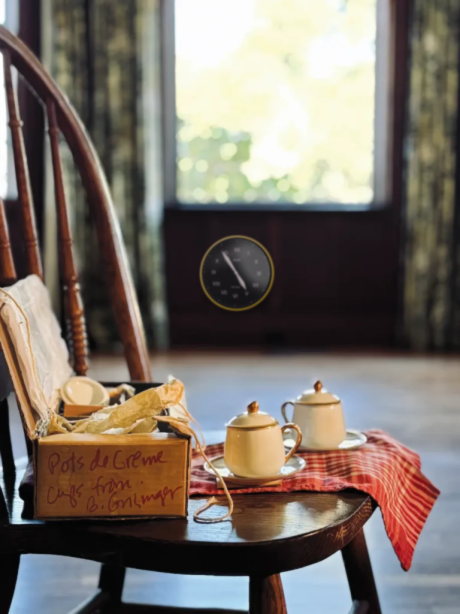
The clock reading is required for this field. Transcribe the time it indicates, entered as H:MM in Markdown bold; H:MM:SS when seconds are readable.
**4:54**
